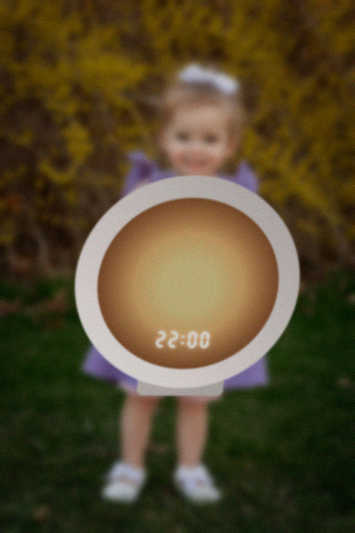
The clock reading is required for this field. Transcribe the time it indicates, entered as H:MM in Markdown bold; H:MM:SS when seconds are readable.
**22:00**
